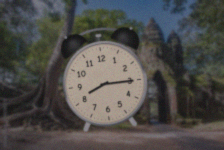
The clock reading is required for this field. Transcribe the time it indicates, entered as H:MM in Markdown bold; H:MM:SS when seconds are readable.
**8:15**
